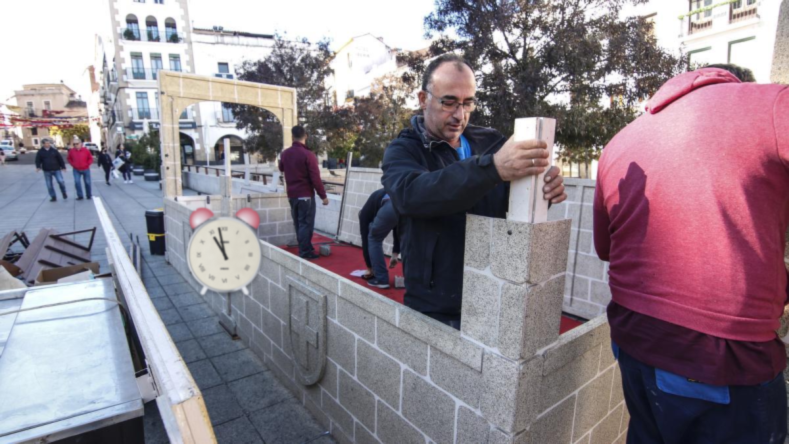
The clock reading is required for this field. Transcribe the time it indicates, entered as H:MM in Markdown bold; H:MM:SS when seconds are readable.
**10:58**
